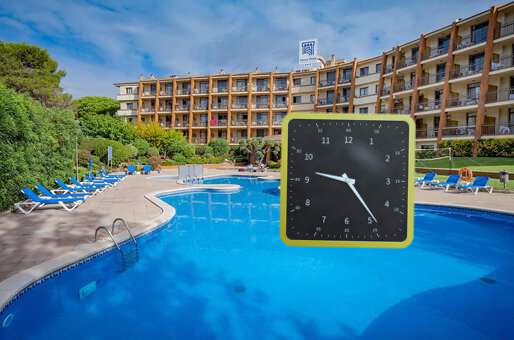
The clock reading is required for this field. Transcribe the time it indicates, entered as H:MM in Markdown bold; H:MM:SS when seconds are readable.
**9:24**
